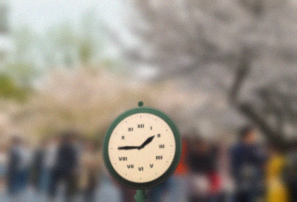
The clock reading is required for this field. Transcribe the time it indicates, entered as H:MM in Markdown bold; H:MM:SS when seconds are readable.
**1:45**
